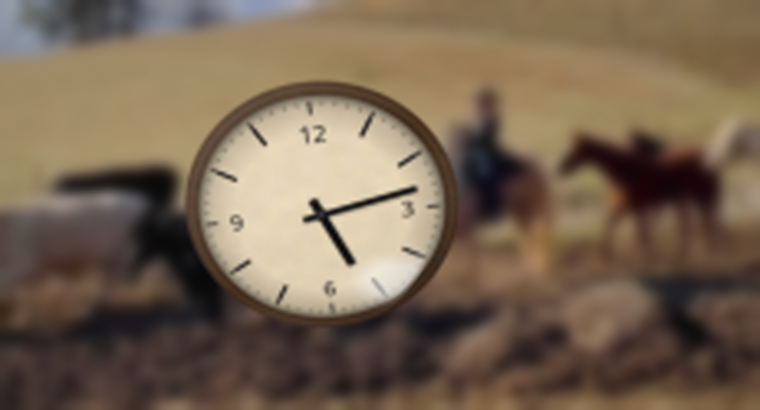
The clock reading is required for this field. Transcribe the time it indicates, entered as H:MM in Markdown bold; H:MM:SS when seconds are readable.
**5:13**
